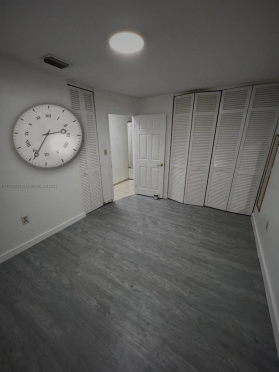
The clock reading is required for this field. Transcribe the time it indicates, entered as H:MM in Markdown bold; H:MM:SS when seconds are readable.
**2:34**
